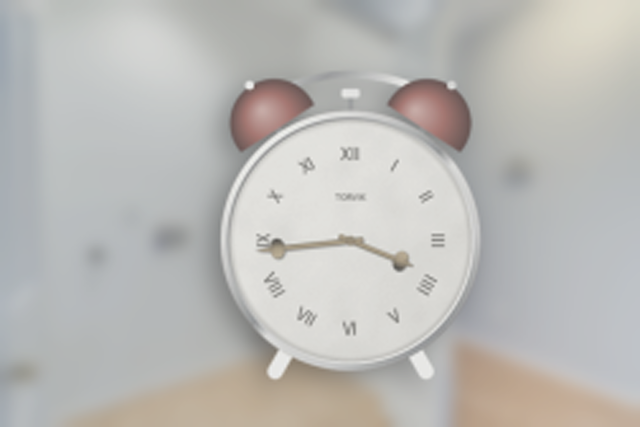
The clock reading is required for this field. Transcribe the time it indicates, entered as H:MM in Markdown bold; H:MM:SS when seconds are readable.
**3:44**
